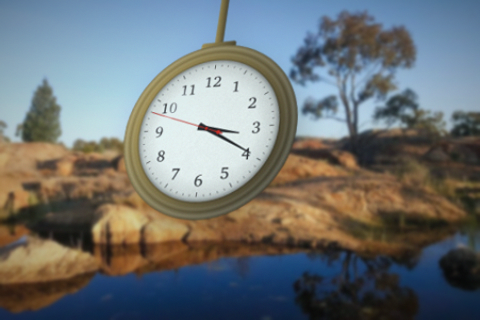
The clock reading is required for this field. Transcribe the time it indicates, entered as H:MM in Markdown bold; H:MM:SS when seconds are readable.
**3:19:48**
